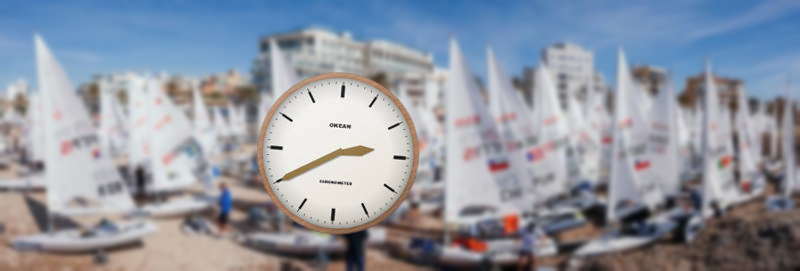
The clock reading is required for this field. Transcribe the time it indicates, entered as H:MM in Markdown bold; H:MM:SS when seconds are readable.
**2:40**
